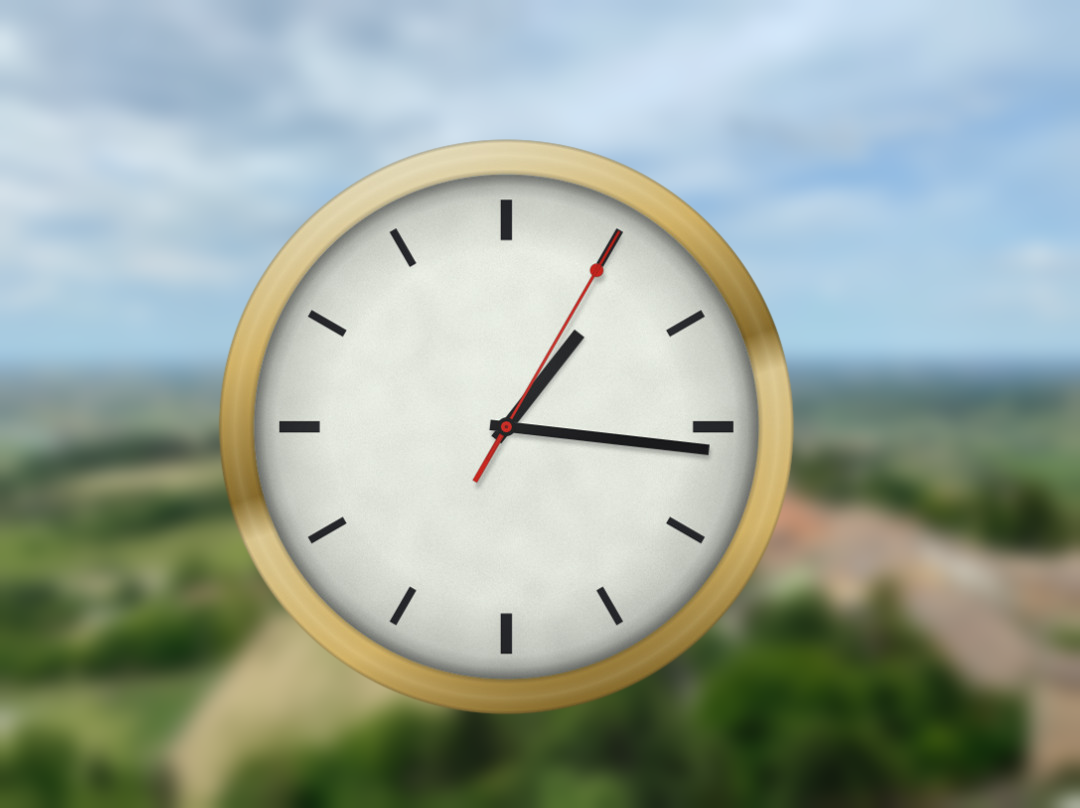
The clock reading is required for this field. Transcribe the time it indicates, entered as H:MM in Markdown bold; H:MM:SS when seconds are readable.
**1:16:05**
